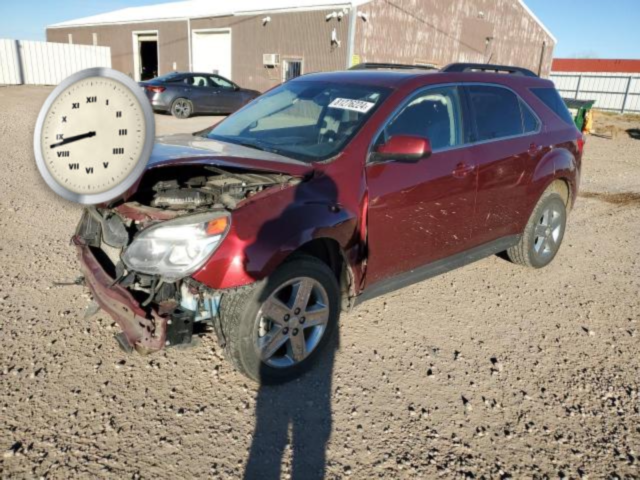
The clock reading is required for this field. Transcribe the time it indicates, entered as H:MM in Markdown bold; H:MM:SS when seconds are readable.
**8:43**
